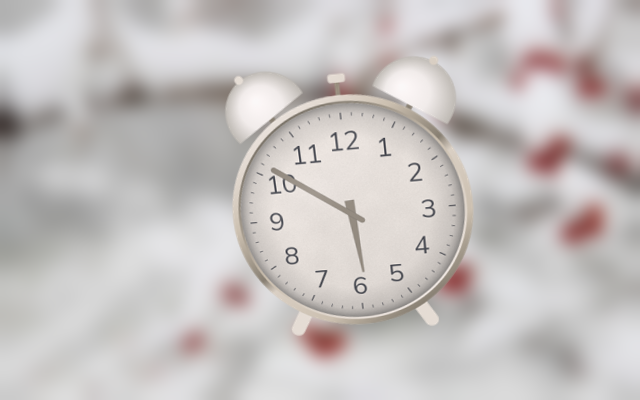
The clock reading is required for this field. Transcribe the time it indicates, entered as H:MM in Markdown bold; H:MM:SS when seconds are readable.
**5:51**
